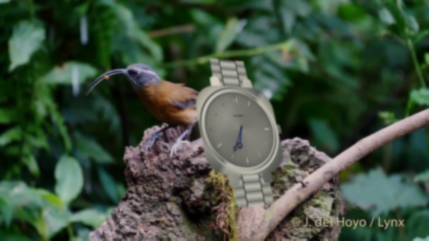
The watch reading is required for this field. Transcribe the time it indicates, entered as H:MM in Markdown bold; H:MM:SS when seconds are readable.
**6:35**
